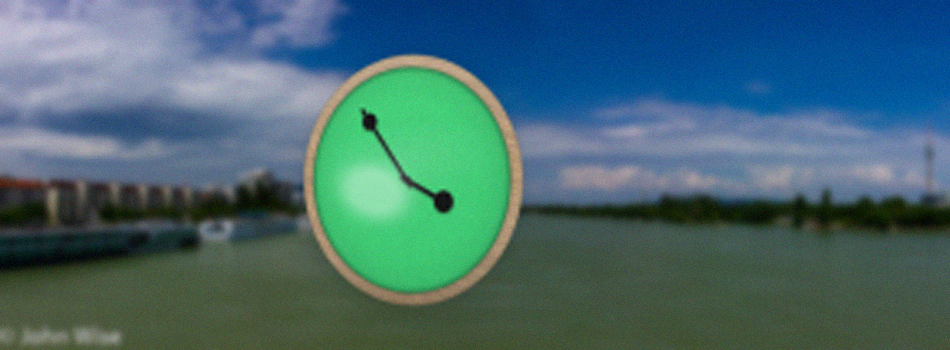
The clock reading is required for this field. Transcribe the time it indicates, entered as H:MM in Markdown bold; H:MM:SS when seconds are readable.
**3:54**
